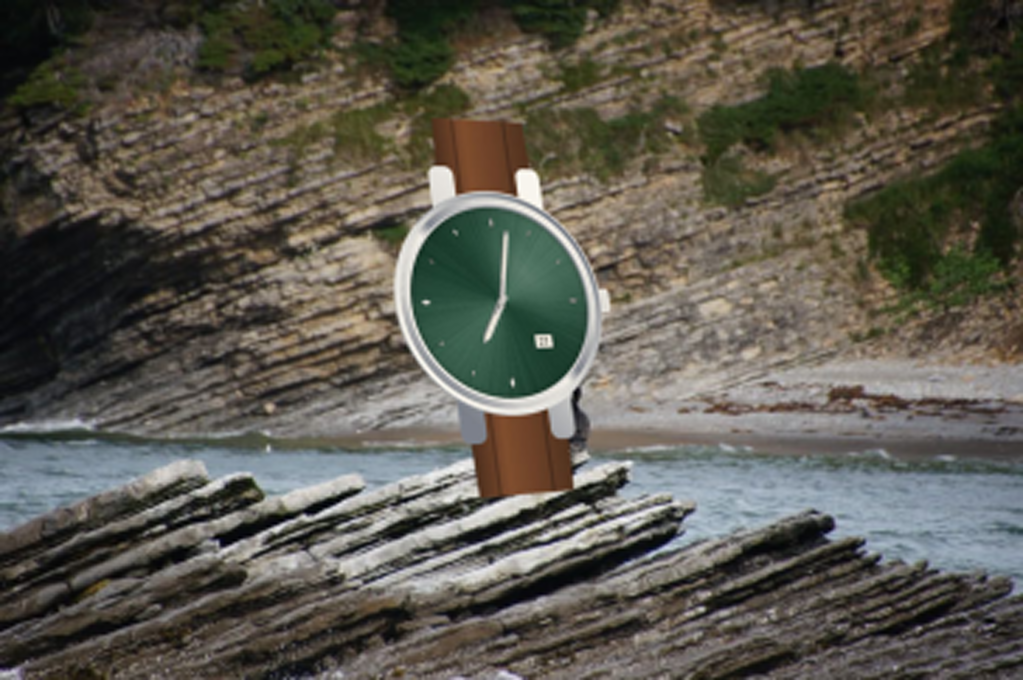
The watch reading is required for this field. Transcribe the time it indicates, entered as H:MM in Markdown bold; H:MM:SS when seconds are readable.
**7:02**
